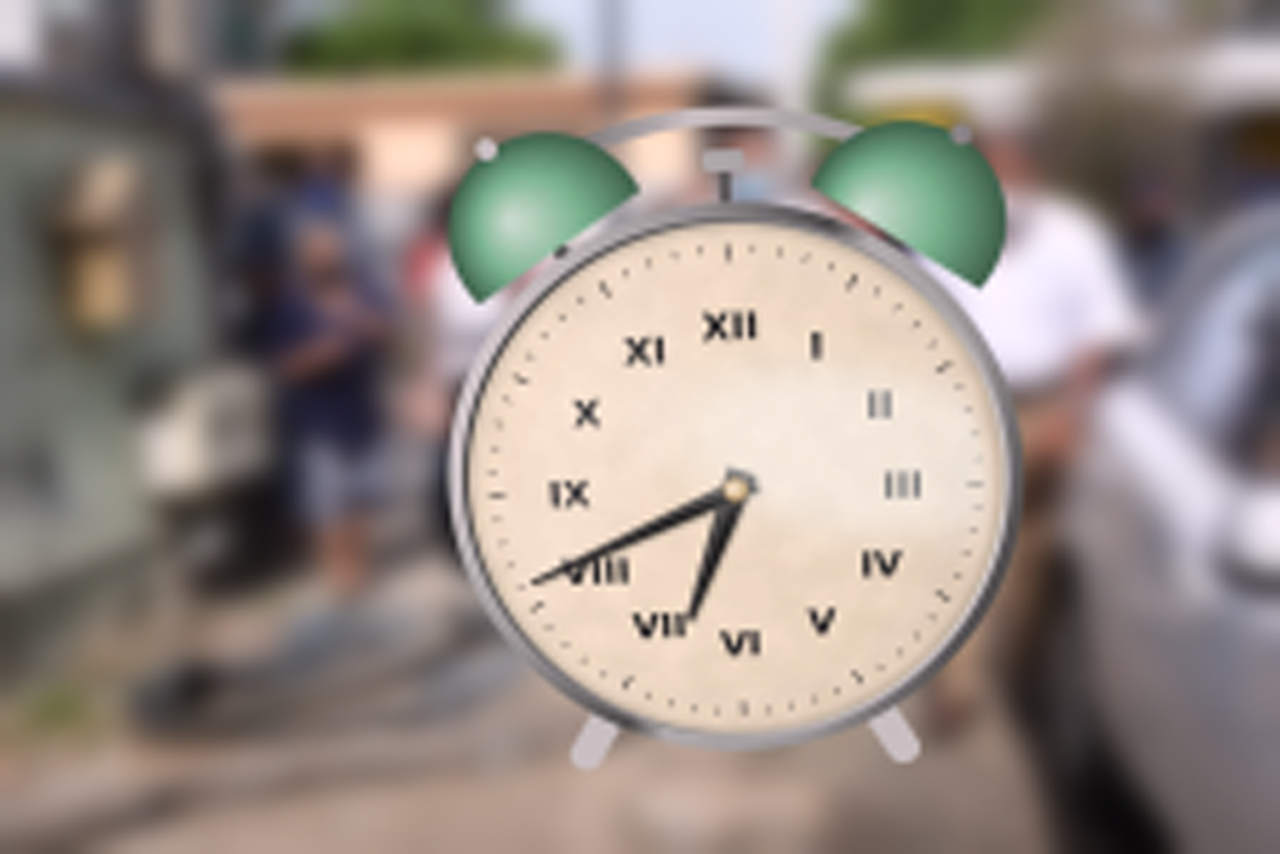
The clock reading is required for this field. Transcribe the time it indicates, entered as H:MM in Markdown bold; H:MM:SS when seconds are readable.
**6:41**
